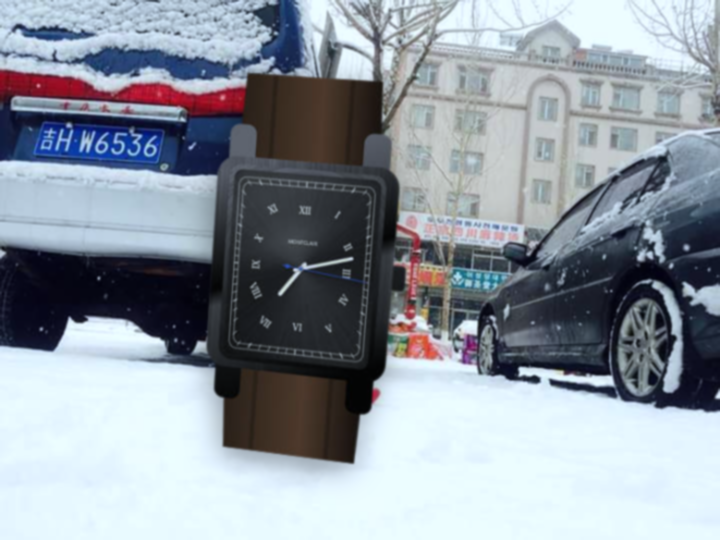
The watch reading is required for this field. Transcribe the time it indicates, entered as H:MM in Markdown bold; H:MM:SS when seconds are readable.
**7:12:16**
